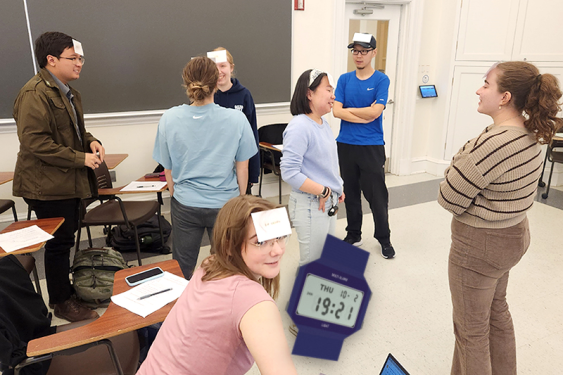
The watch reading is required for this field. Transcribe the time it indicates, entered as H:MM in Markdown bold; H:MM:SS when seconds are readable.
**19:21**
